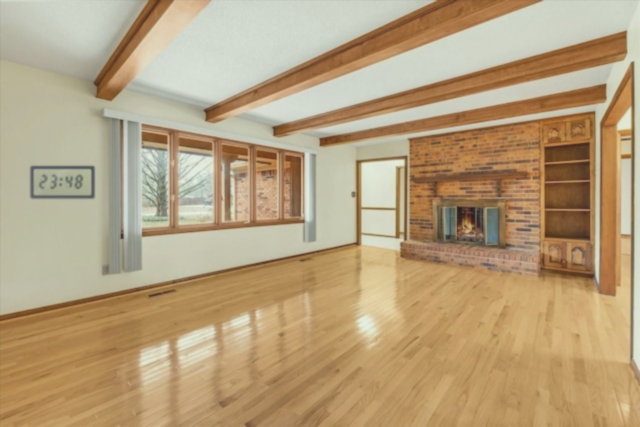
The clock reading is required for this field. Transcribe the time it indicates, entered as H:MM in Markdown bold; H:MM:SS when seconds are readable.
**23:48**
